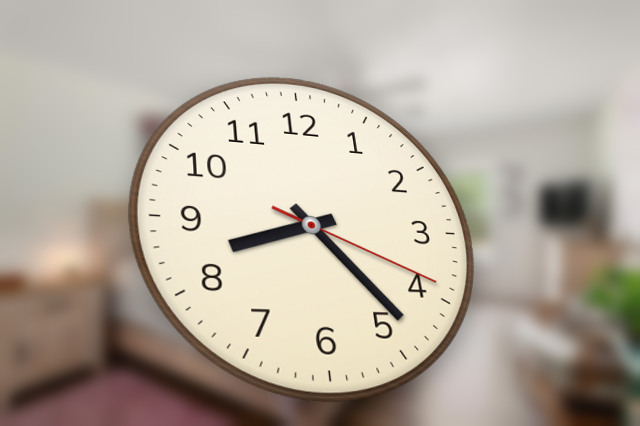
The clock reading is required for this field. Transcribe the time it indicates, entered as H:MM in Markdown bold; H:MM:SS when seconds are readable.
**8:23:19**
